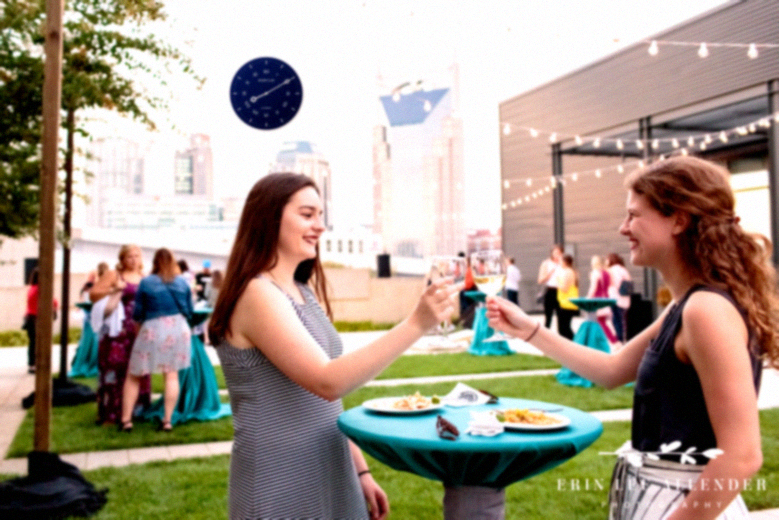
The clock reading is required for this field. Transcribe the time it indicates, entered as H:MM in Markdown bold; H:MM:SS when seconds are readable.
**8:10**
